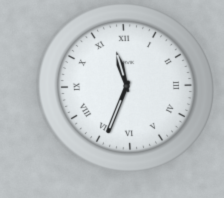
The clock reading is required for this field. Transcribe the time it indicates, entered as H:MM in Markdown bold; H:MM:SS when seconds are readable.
**11:34**
